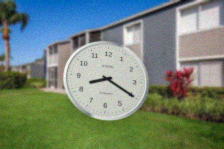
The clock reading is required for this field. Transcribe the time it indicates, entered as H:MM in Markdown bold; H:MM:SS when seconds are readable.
**8:20**
